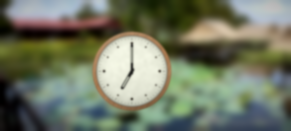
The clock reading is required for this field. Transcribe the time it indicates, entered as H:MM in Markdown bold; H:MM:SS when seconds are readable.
**7:00**
